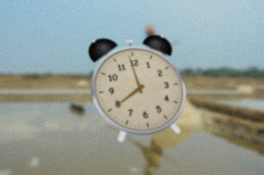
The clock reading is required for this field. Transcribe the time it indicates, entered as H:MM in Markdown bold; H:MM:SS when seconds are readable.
**7:59**
